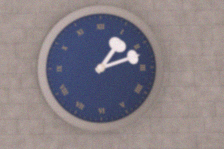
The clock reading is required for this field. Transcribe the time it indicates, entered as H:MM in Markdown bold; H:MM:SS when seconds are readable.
**1:12**
